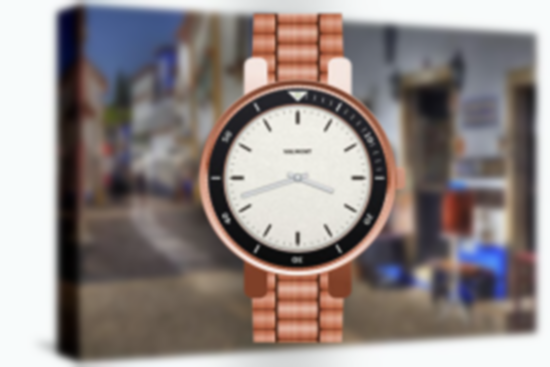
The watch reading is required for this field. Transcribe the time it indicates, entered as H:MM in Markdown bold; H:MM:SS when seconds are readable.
**3:42**
